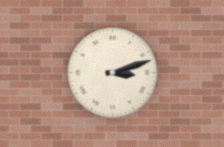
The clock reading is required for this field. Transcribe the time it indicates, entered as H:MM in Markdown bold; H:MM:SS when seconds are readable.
**3:12**
